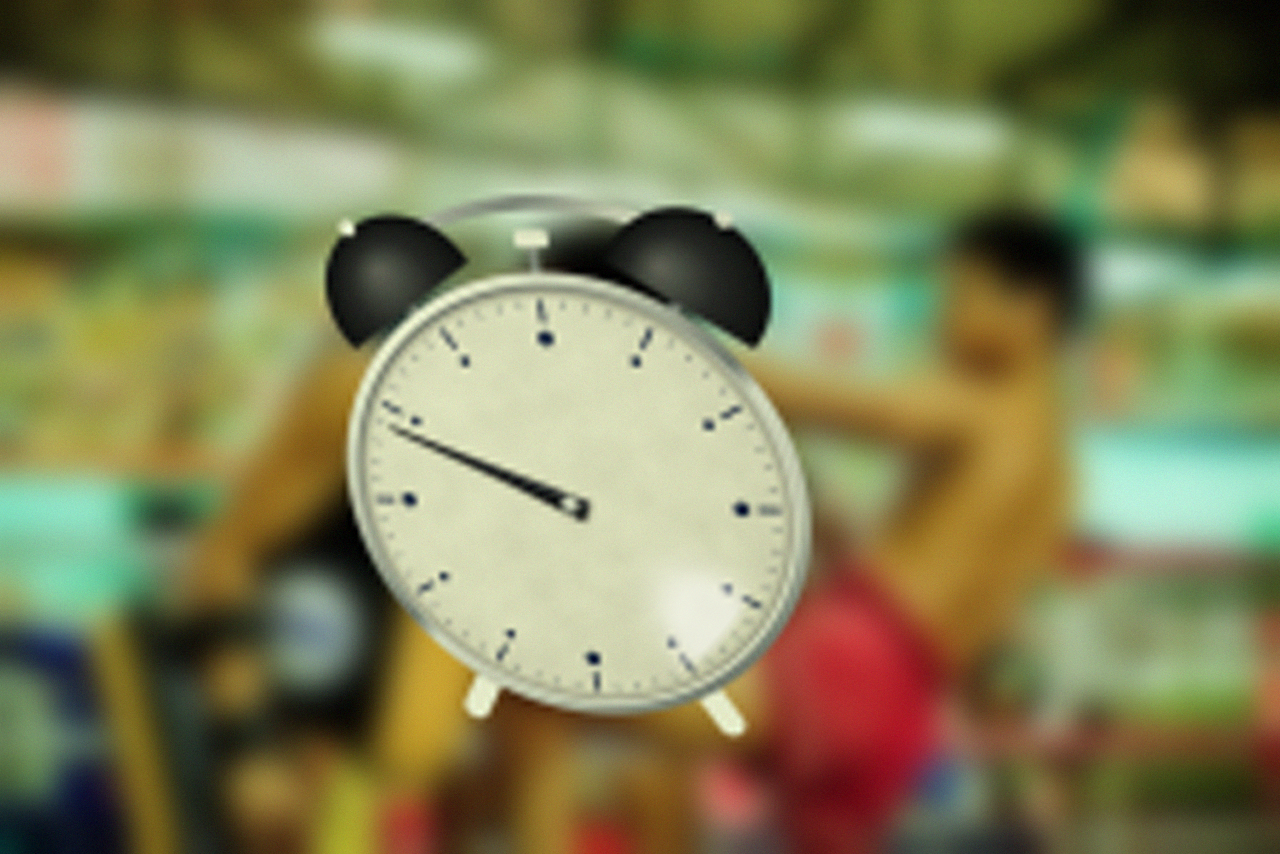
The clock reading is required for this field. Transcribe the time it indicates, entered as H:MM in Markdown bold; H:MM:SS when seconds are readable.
**9:49**
